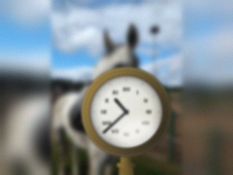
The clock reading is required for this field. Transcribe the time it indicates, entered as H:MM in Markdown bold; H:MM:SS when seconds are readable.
**10:38**
